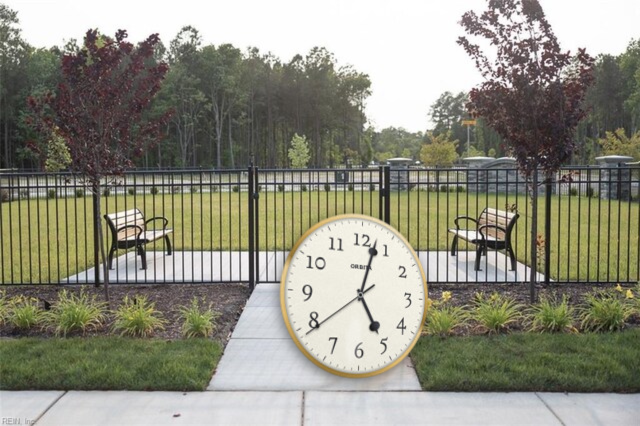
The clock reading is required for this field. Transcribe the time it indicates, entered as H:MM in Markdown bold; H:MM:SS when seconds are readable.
**5:02:39**
